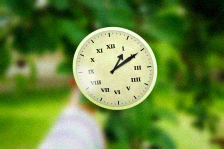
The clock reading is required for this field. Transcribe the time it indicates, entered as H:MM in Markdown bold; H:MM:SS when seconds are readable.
**1:10**
